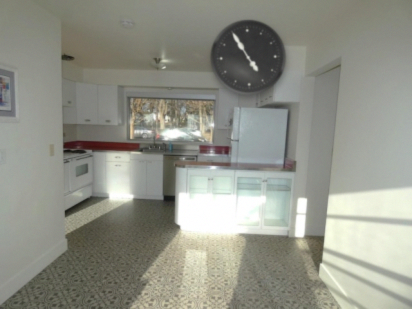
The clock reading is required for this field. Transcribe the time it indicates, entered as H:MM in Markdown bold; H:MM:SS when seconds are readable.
**4:55**
